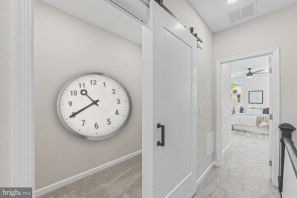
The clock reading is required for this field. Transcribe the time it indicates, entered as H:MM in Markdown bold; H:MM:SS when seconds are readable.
**10:40**
